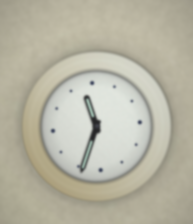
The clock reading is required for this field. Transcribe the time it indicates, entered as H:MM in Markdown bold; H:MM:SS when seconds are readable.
**11:34**
